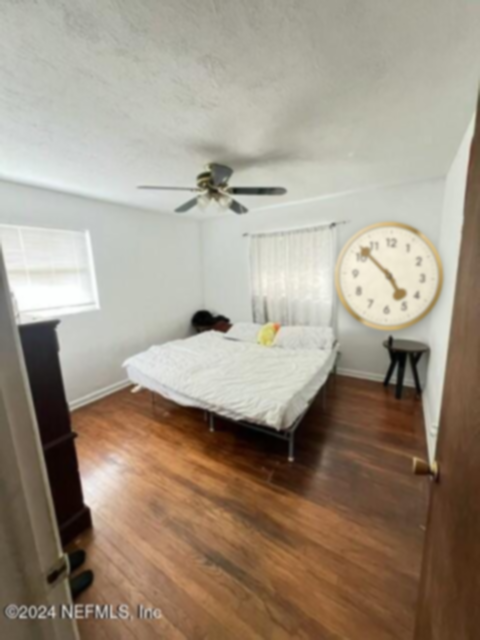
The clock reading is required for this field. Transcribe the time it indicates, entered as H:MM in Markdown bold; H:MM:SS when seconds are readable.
**4:52**
